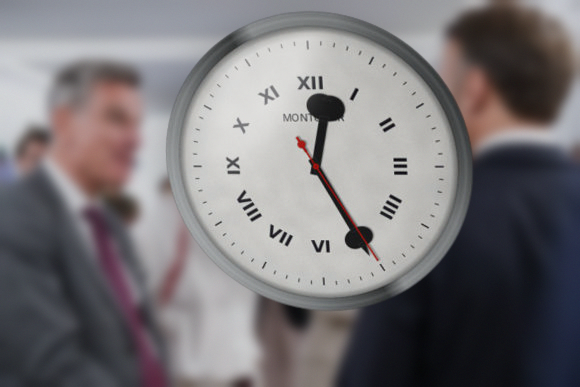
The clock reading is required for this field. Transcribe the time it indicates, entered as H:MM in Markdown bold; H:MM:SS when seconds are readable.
**12:25:25**
